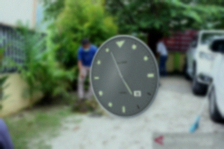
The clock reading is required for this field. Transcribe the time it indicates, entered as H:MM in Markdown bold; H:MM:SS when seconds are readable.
**4:56**
